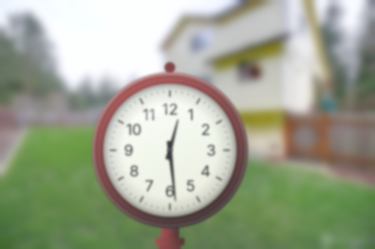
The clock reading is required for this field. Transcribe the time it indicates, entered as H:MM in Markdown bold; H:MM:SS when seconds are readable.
**12:29**
